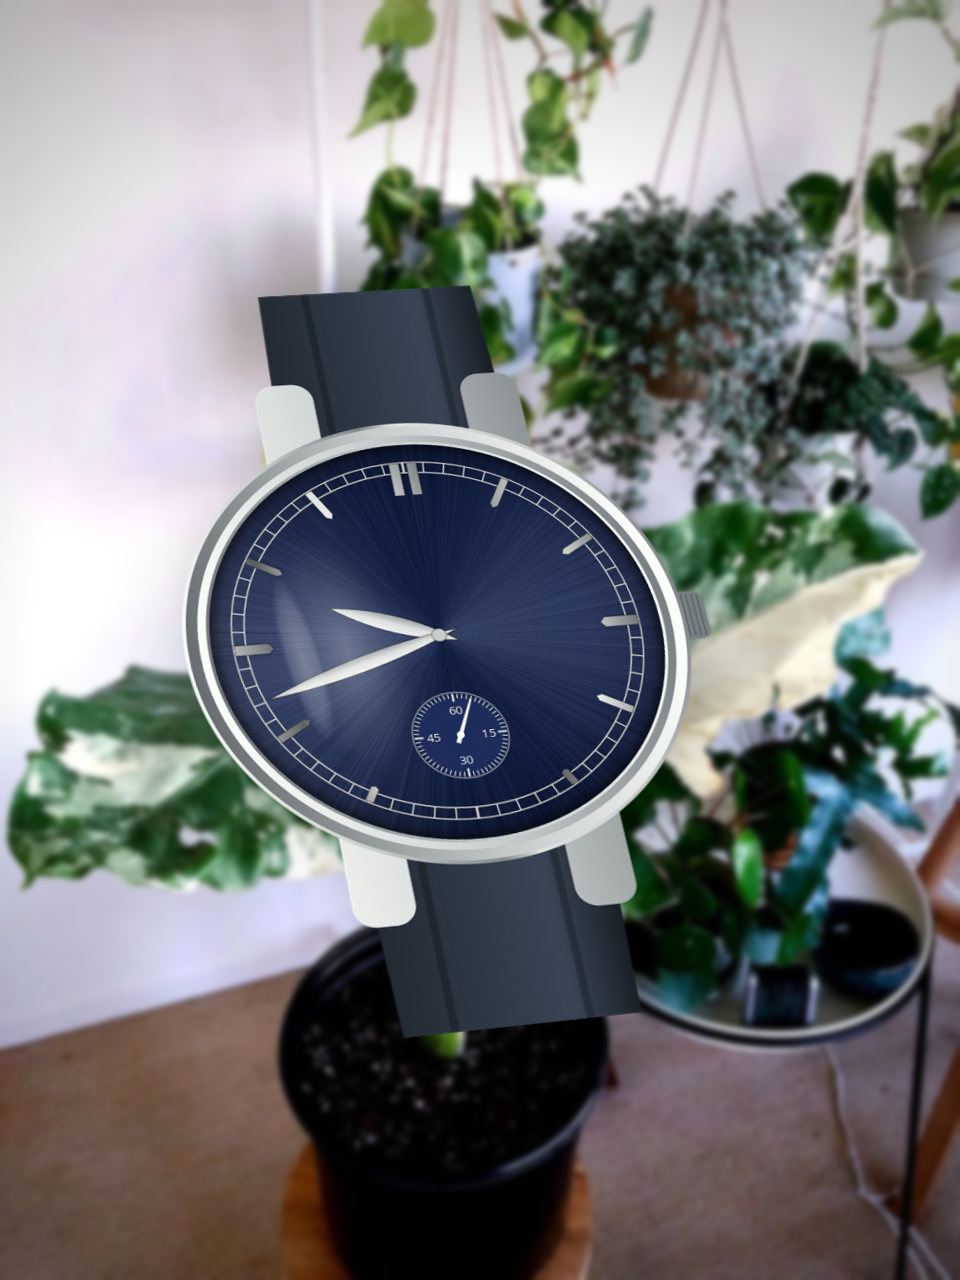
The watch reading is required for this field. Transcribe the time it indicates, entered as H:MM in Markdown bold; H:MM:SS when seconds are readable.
**9:42:04**
